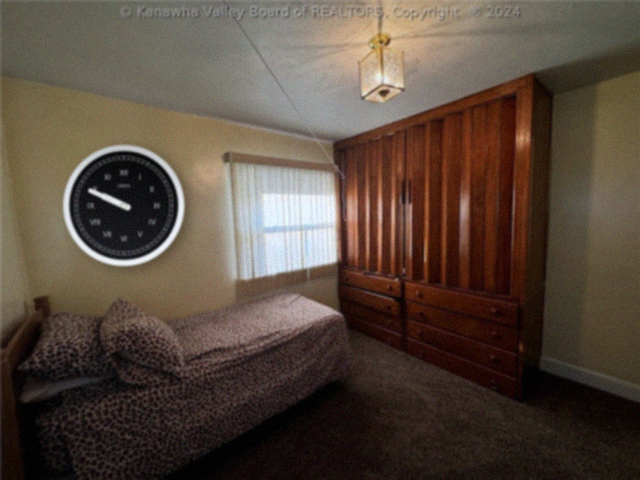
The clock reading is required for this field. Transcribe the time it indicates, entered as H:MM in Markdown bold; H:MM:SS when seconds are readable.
**9:49**
